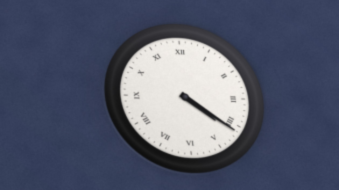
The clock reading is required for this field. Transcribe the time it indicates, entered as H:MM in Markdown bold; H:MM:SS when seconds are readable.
**4:21**
